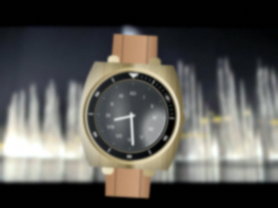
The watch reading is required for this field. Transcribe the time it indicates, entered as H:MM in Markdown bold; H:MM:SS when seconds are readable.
**8:29**
